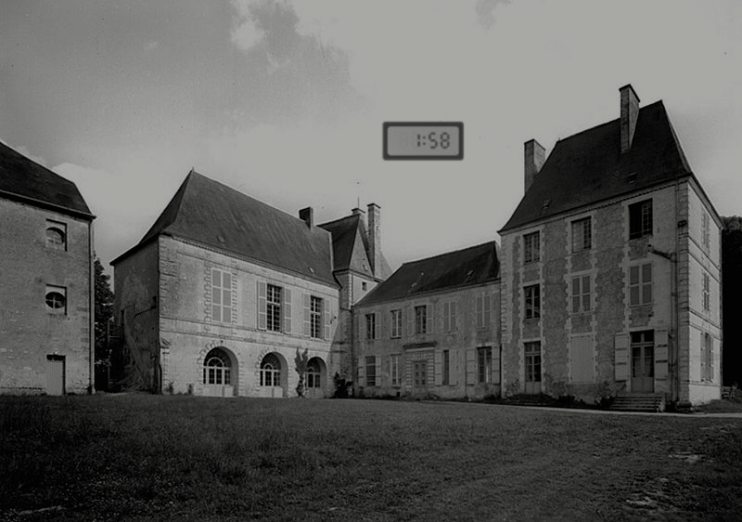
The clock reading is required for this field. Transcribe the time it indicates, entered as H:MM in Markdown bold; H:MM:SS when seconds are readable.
**1:58**
